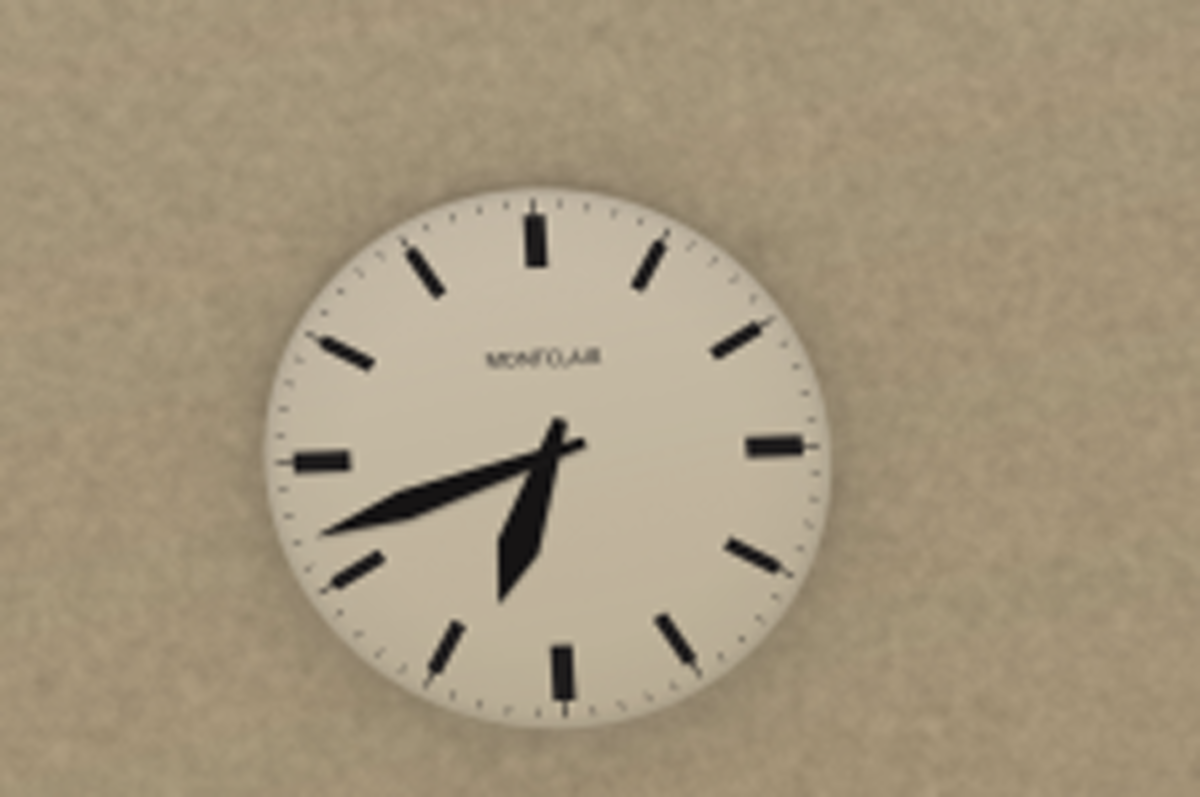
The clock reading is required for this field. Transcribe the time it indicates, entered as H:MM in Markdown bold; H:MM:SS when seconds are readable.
**6:42**
